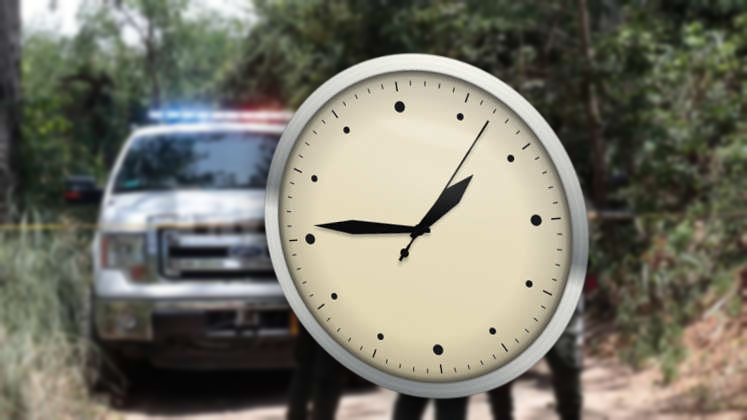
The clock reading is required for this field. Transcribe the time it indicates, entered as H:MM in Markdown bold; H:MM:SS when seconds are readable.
**1:46:07**
